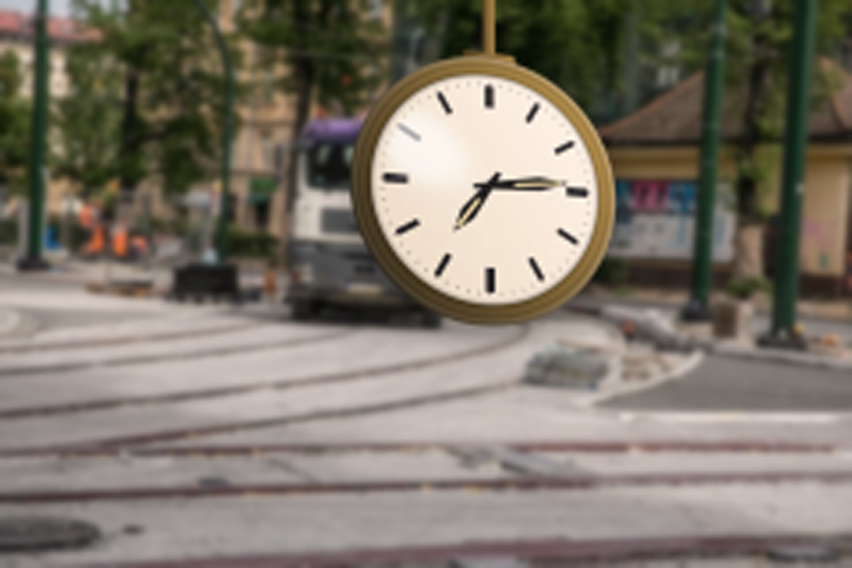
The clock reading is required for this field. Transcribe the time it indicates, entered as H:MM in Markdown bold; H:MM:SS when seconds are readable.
**7:14**
